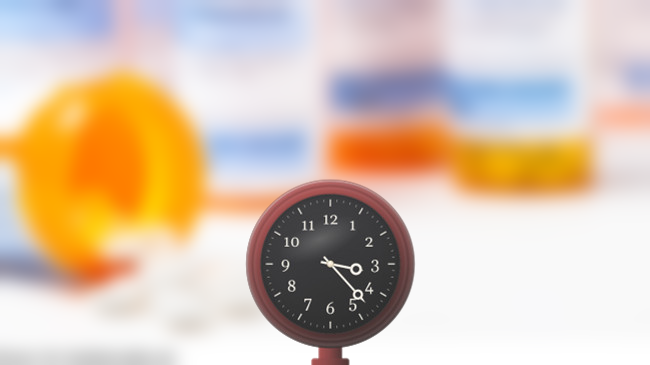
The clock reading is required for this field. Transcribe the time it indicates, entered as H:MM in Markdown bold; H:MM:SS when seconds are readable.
**3:23**
